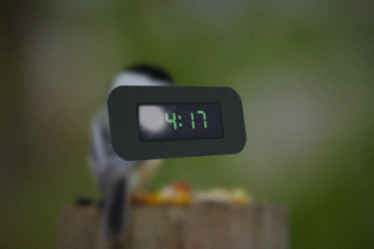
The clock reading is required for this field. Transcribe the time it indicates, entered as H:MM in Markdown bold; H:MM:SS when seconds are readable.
**4:17**
